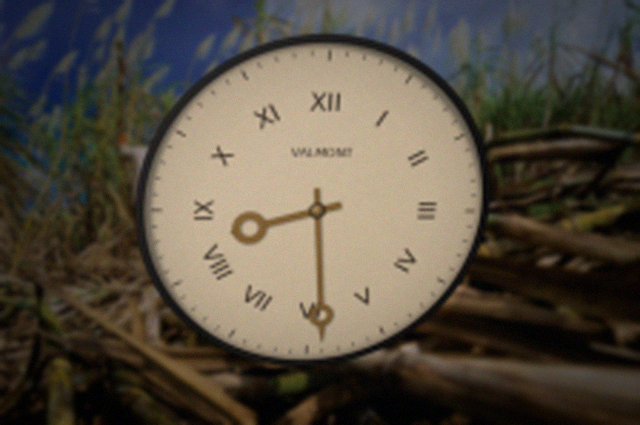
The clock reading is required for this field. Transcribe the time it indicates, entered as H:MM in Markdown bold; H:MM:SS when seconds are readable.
**8:29**
